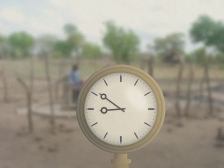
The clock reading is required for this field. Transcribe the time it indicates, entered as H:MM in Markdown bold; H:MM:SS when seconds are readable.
**8:51**
